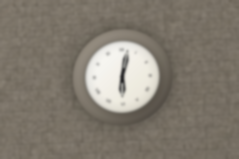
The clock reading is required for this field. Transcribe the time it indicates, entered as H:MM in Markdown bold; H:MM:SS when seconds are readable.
**6:02**
